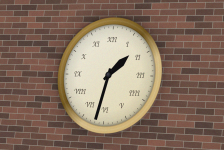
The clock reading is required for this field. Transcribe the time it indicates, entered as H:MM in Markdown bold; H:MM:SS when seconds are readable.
**1:32**
